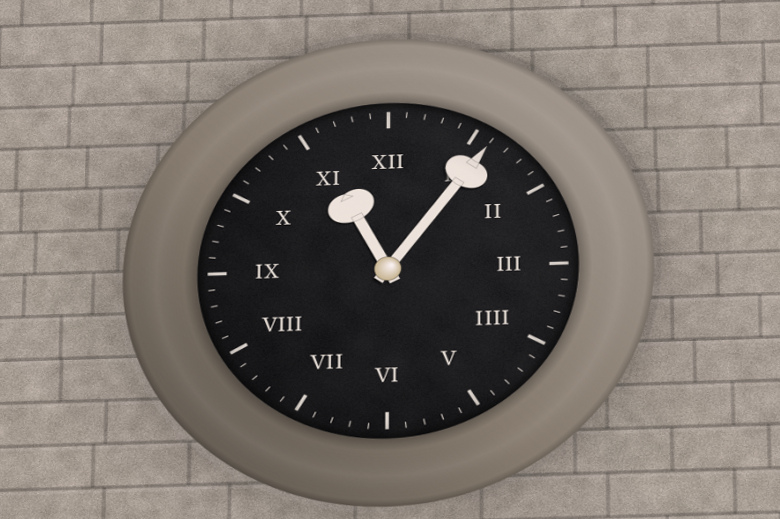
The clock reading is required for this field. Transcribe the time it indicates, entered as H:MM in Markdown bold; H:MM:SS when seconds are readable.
**11:06**
